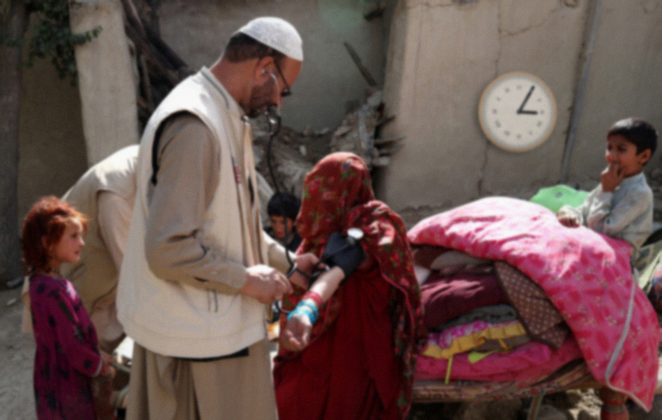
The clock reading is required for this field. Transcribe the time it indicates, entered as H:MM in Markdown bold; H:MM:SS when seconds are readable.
**3:05**
